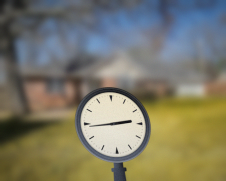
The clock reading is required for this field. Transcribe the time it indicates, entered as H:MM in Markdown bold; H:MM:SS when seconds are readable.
**2:44**
